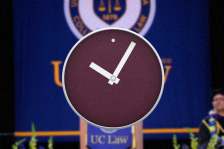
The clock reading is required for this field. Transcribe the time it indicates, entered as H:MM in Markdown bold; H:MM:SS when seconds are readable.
**10:05**
